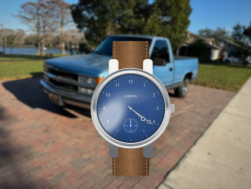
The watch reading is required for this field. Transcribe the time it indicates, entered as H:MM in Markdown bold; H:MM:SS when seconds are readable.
**4:21**
